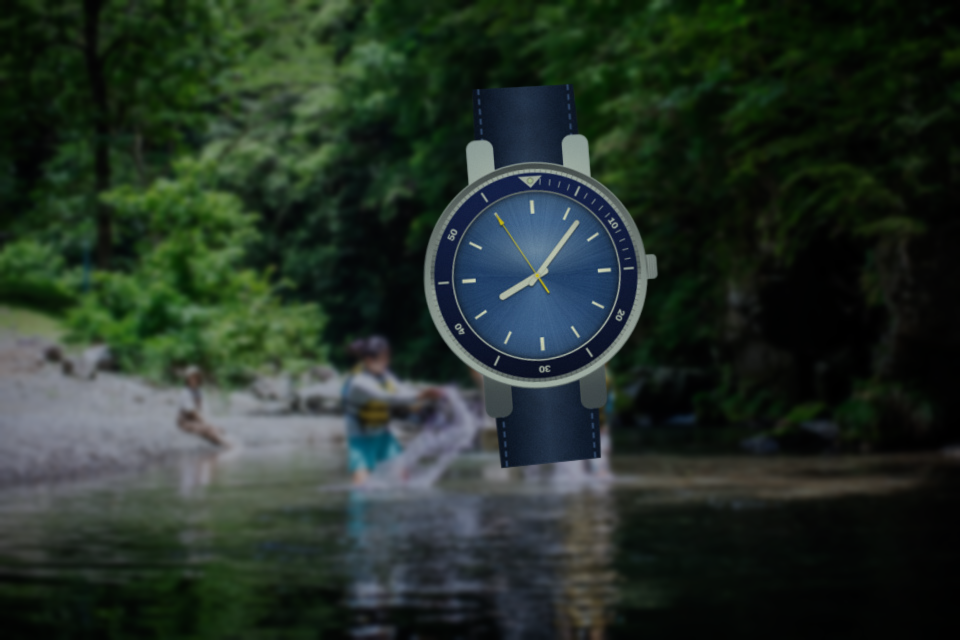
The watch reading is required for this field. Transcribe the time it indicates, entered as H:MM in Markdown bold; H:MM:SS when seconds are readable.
**8:06:55**
